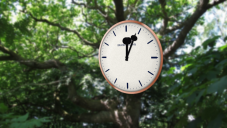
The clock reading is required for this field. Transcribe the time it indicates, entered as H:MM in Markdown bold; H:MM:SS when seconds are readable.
**12:04**
